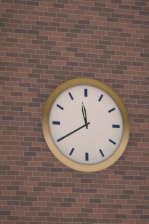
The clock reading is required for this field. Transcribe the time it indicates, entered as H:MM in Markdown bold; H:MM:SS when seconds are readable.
**11:40**
